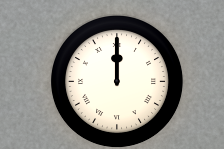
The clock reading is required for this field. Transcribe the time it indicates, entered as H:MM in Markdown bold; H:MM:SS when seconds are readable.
**12:00**
